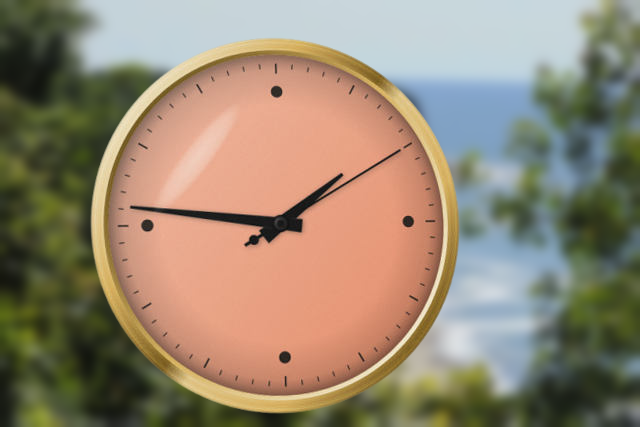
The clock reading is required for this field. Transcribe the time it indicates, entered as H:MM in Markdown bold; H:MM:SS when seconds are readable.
**1:46:10**
